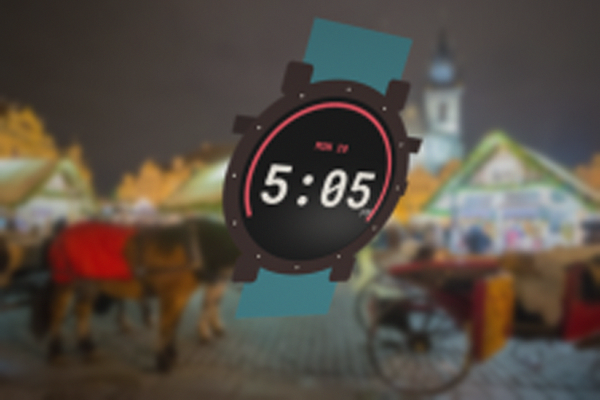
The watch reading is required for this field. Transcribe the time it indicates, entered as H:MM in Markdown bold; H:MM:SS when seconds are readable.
**5:05**
